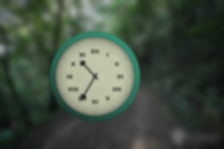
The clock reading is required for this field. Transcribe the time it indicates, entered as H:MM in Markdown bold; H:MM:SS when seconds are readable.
**10:35**
